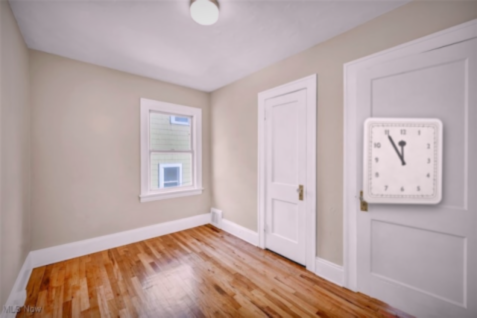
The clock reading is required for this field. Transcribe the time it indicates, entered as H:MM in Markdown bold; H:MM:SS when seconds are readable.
**11:55**
